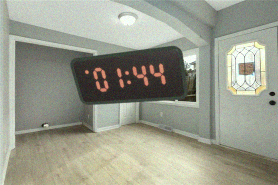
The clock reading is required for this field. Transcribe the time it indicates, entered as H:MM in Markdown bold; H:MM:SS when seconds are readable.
**1:44**
